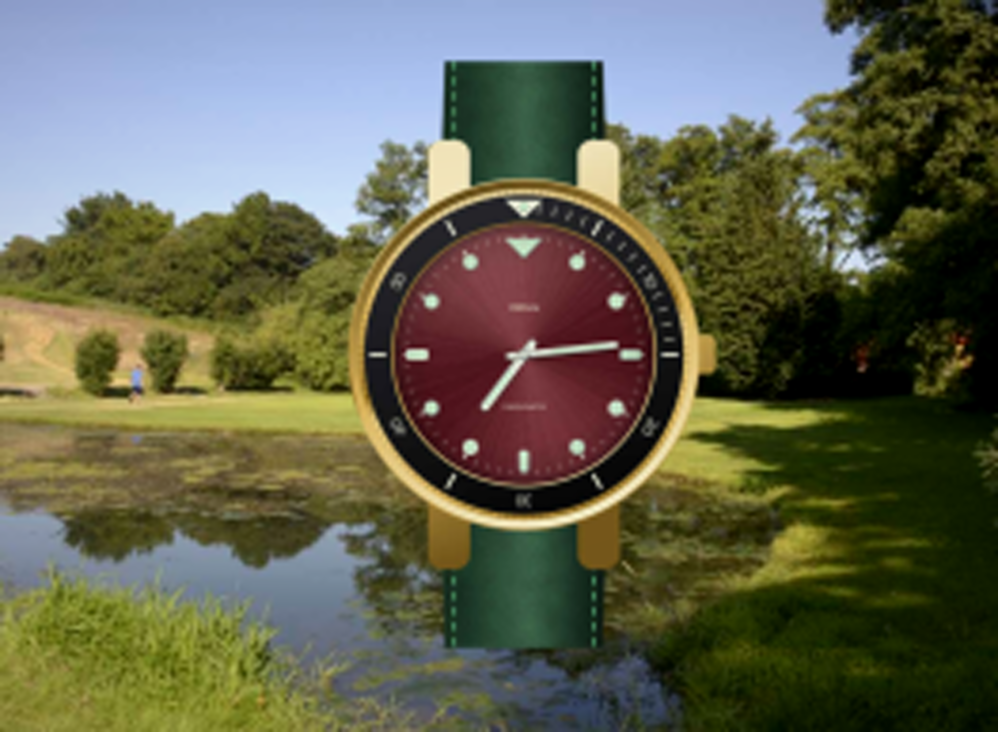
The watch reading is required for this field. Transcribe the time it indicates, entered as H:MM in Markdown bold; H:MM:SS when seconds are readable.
**7:14**
